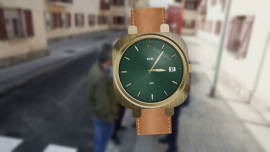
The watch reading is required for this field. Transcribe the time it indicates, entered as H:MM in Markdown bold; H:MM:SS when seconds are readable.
**3:06**
